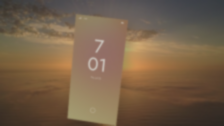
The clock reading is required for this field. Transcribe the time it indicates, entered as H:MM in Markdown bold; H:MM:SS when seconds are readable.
**7:01**
